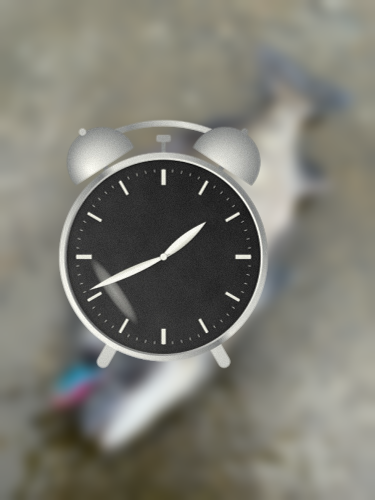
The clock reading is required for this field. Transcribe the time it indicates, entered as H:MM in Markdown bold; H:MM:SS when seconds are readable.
**1:41**
